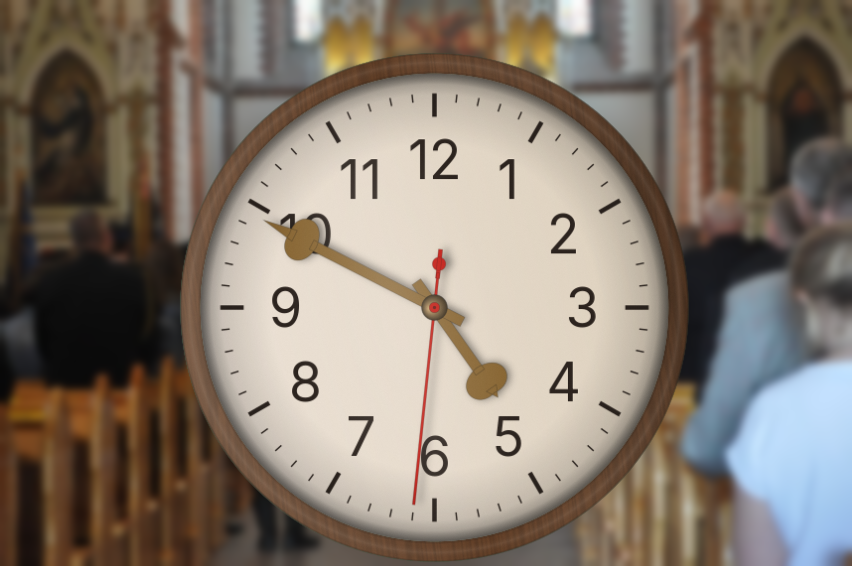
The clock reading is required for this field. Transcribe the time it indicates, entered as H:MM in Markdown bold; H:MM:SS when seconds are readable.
**4:49:31**
